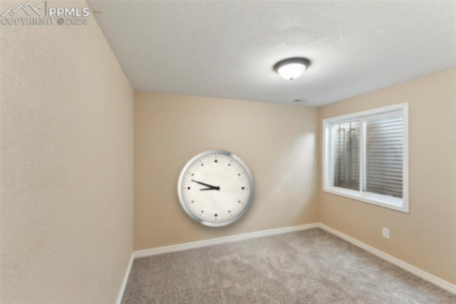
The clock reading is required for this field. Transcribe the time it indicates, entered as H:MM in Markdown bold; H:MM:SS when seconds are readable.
**8:48**
